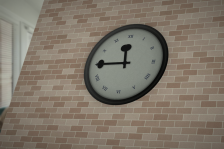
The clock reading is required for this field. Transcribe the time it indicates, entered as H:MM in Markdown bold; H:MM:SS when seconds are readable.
**11:45**
